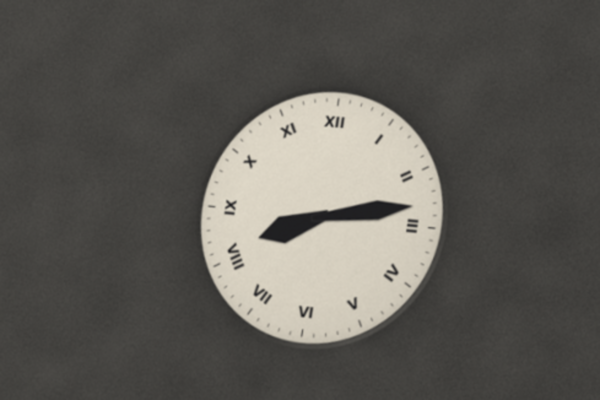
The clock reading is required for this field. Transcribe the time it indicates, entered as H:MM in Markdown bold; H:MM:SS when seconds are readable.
**8:13**
